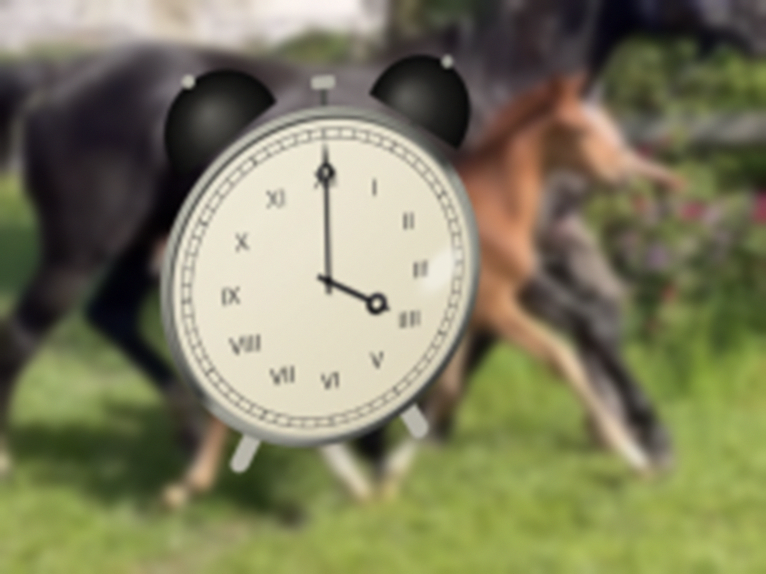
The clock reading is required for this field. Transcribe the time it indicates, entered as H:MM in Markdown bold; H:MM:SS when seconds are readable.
**4:00**
